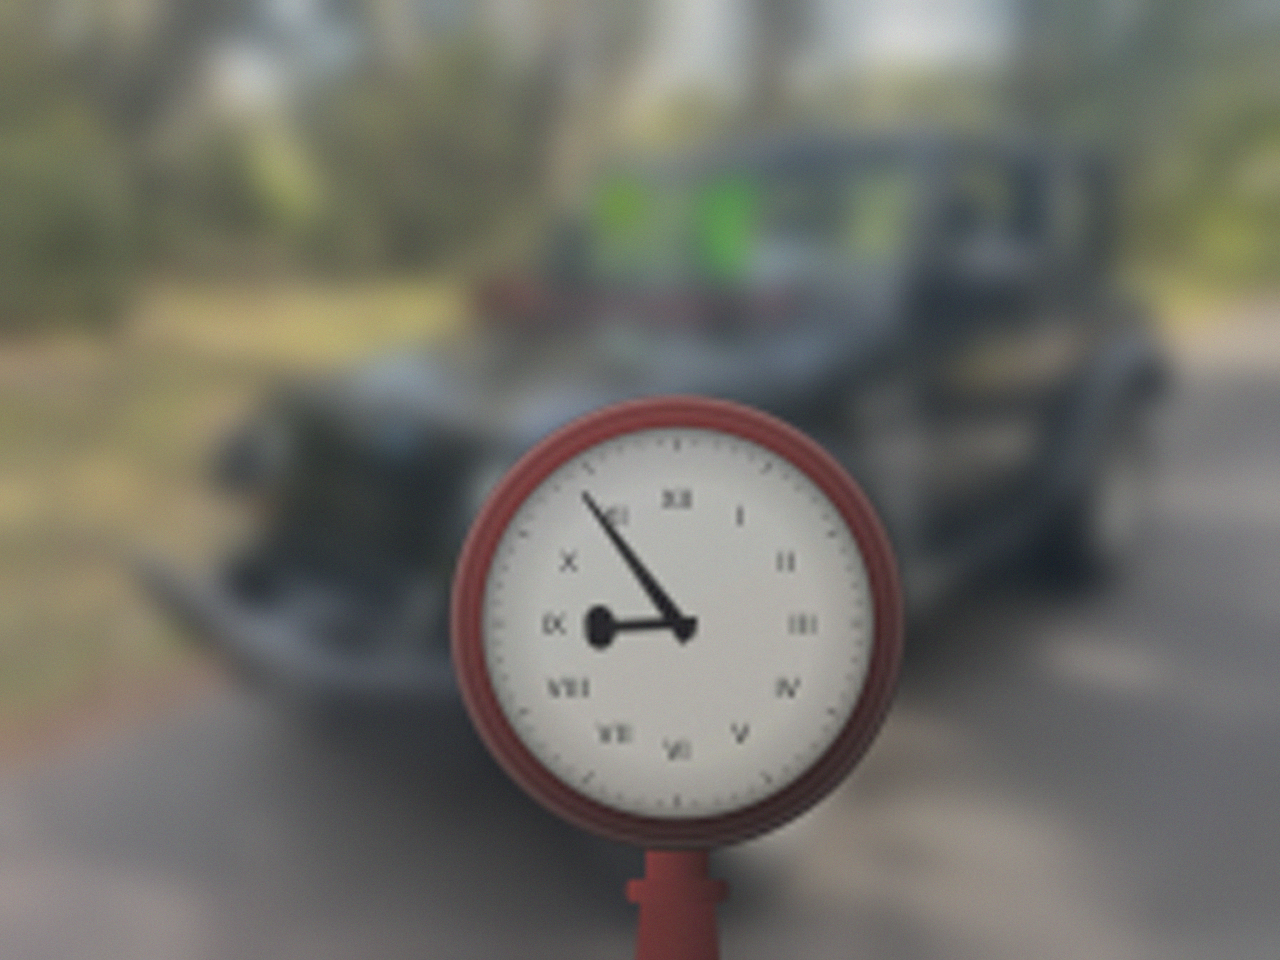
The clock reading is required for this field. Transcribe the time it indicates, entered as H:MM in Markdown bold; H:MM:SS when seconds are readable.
**8:54**
